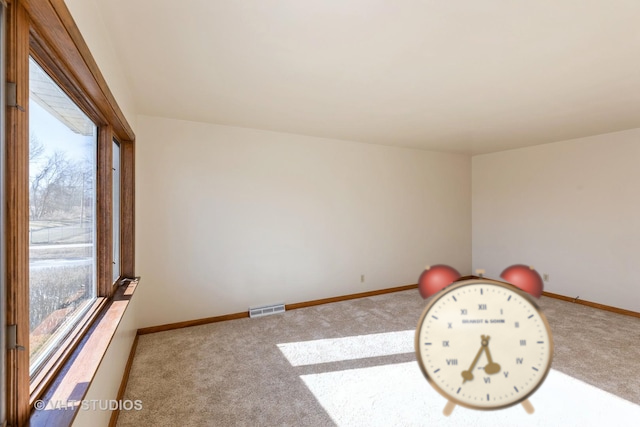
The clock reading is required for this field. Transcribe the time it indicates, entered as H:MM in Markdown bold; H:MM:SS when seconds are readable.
**5:35**
